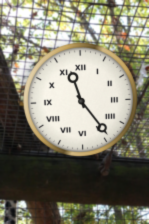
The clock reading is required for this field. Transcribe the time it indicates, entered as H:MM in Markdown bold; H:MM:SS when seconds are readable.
**11:24**
